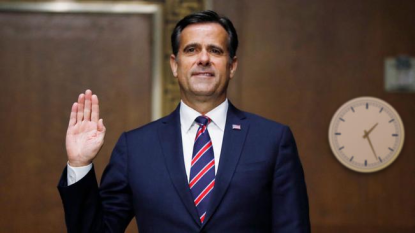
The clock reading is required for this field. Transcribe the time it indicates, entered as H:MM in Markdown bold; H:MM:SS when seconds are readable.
**1:26**
